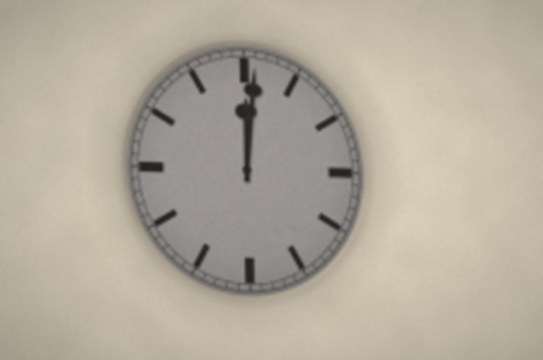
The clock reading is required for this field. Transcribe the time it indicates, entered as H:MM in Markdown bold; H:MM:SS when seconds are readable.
**12:01**
